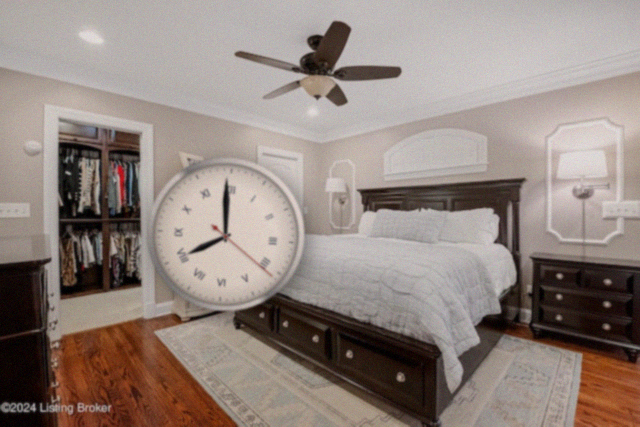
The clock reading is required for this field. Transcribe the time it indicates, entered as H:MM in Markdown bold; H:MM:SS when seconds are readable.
**7:59:21**
